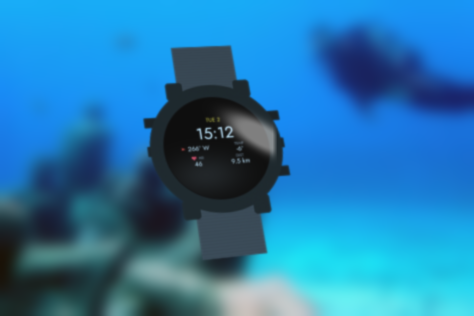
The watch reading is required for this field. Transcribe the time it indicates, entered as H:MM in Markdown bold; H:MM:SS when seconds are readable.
**15:12**
